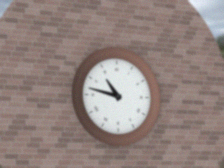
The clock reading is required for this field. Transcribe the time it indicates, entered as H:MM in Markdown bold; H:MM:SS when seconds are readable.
**10:47**
